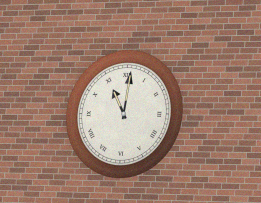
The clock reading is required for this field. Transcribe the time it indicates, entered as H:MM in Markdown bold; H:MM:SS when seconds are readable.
**11:01**
